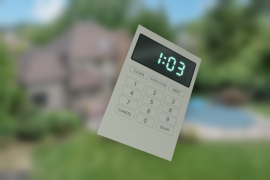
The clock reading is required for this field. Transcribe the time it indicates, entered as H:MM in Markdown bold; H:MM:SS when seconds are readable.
**1:03**
